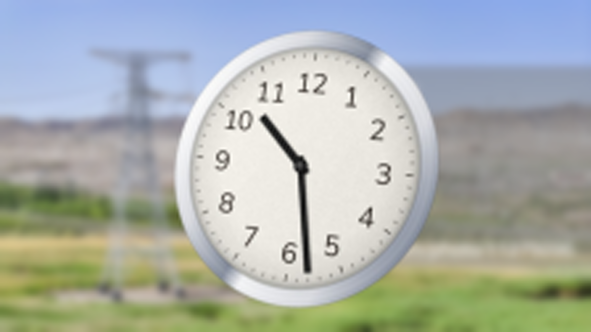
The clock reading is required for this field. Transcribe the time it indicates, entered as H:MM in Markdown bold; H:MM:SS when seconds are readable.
**10:28**
